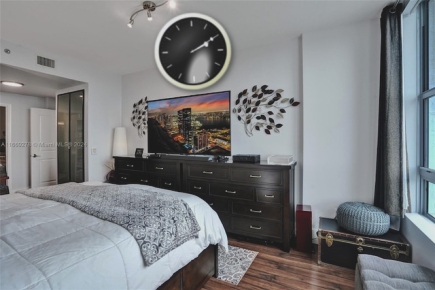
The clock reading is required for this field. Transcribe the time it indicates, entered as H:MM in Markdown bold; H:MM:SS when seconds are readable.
**2:10**
